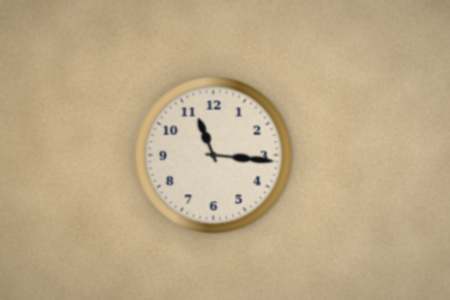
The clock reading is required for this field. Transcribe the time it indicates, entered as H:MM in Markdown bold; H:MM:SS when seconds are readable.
**11:16**
